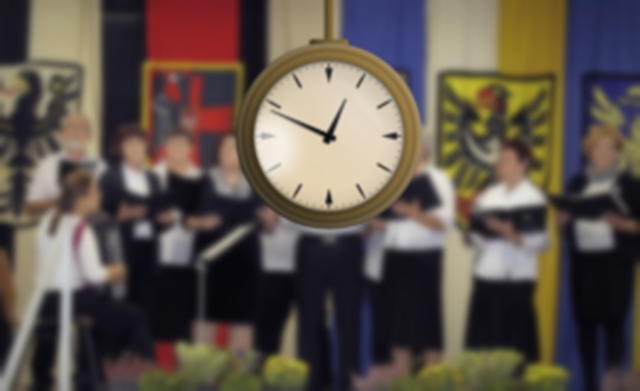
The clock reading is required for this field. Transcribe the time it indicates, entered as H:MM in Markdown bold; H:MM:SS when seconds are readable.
**12:49**
